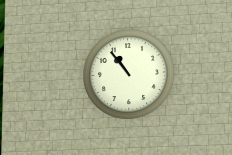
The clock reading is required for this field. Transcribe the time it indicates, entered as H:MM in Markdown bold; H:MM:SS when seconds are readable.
**10:54**
